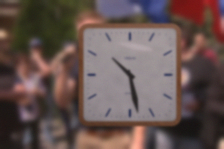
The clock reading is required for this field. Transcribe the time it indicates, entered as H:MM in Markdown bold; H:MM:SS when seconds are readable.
**10:28**
